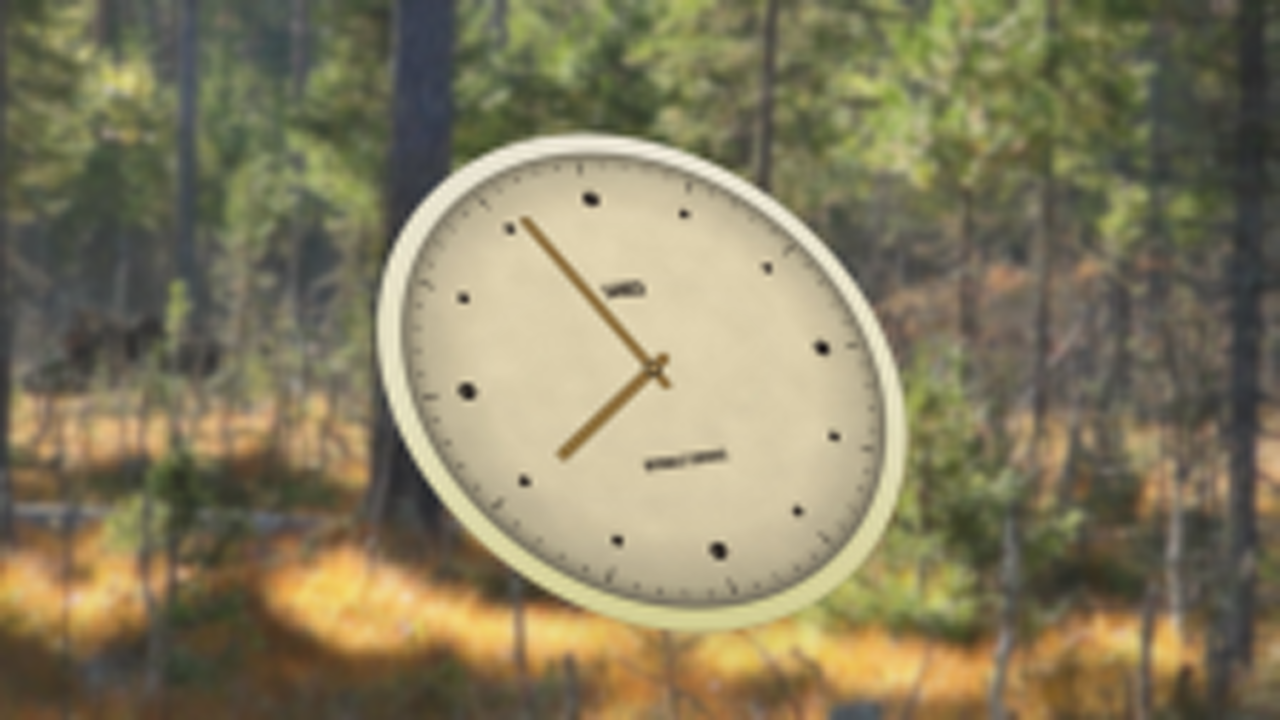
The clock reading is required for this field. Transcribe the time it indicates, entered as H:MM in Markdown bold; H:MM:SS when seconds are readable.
**7:56**
